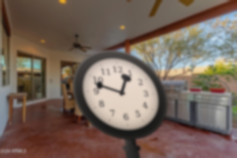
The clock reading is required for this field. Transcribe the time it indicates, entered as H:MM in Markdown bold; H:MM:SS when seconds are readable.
**12:48**
